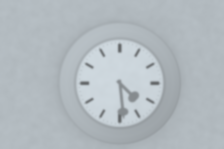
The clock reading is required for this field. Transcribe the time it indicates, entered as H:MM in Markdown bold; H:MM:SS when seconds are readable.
**4:29**
